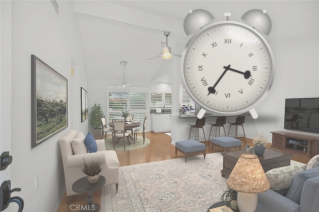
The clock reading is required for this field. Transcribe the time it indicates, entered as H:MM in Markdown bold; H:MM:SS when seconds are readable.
**3:36**
